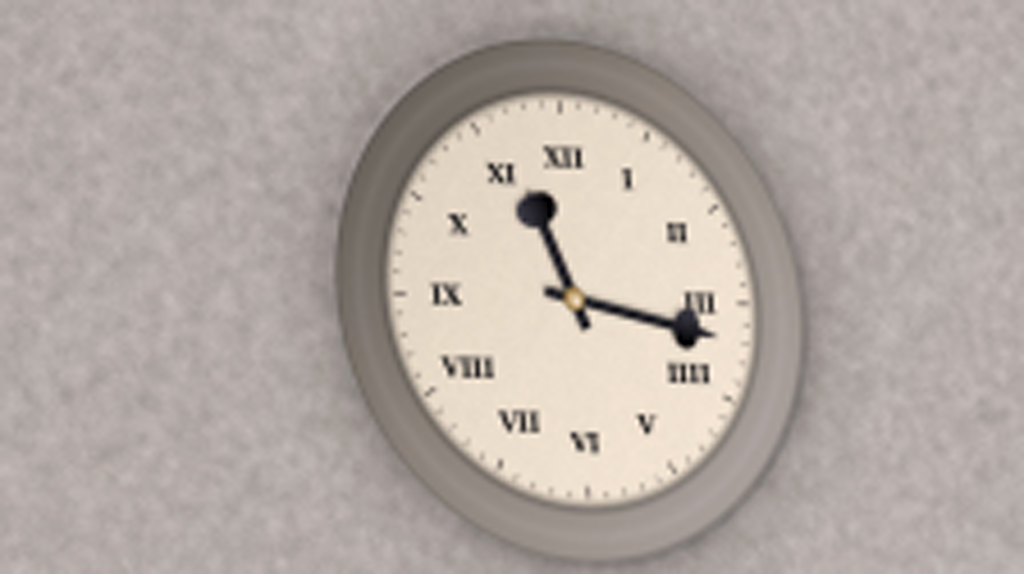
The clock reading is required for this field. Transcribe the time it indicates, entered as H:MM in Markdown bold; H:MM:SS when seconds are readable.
**11:17**
